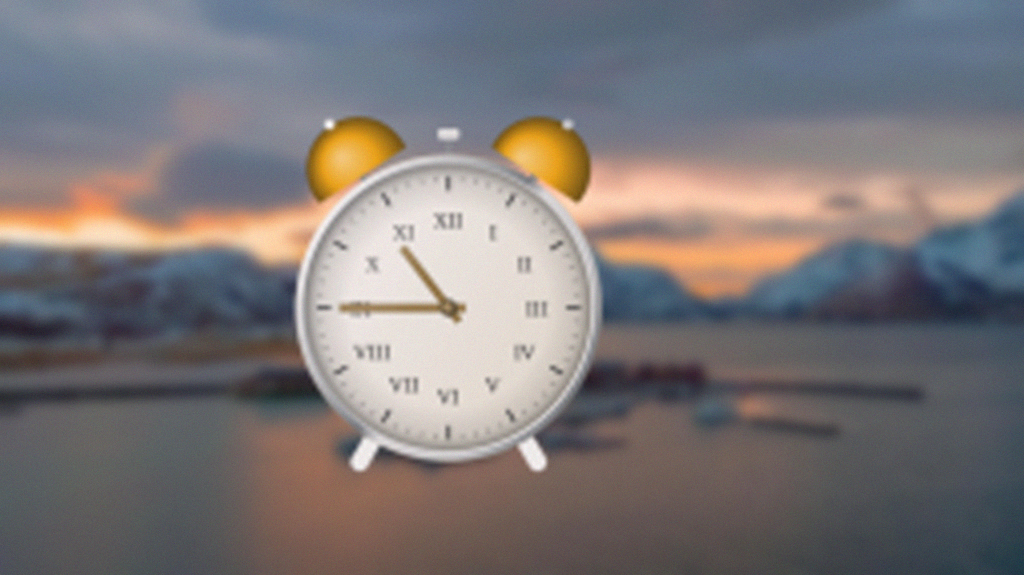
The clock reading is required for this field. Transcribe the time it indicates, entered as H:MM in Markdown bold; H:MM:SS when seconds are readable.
**10:45**
